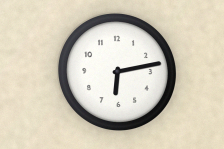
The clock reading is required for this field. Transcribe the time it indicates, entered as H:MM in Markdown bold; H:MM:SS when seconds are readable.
**6:13**
